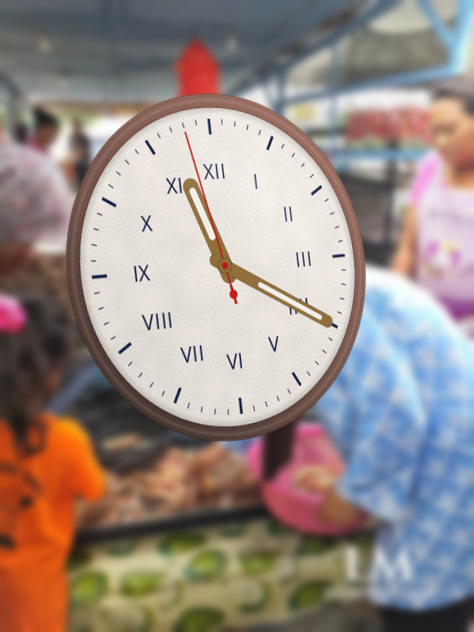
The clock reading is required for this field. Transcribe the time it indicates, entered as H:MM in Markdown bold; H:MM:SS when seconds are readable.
**11:19:58**
